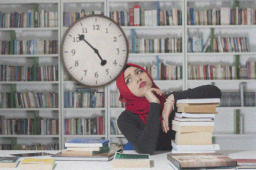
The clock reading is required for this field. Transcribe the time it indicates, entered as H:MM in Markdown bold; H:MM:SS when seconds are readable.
**4:52**
